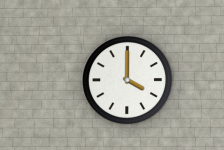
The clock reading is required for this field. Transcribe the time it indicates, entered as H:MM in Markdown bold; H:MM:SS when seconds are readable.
**4:00**
